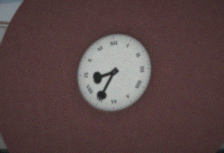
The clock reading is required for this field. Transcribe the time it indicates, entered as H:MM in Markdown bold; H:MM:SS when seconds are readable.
**8:35**
